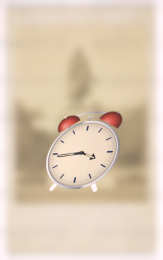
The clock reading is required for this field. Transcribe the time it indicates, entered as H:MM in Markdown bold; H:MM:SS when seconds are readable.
**3:44**
